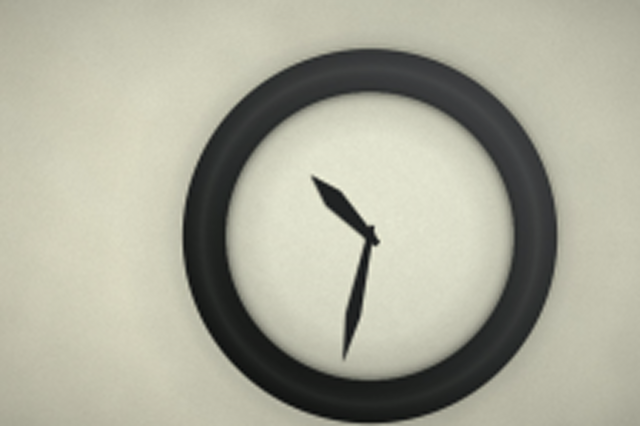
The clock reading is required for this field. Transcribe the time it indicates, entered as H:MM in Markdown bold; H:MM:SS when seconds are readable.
**10:32**
